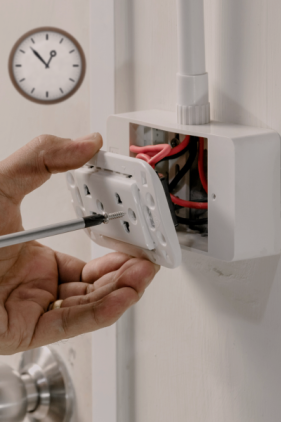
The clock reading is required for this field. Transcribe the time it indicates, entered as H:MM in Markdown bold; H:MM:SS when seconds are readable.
**12:53**
